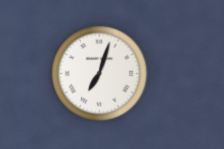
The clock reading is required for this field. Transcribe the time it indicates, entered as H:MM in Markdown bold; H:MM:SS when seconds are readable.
**7:03**
